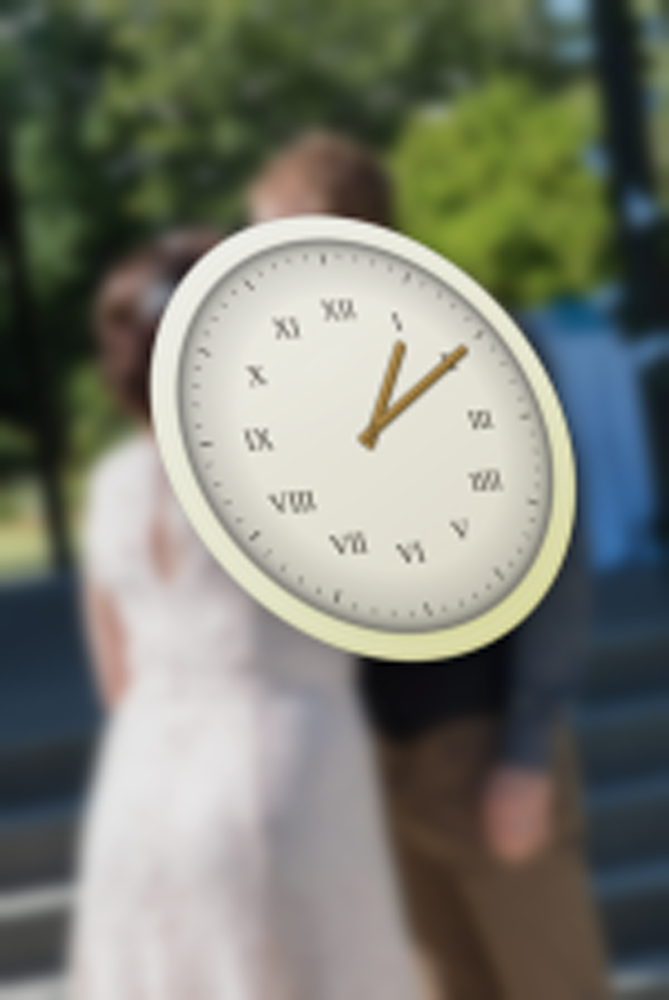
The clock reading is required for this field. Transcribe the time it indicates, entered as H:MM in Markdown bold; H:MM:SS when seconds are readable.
**1:10**
